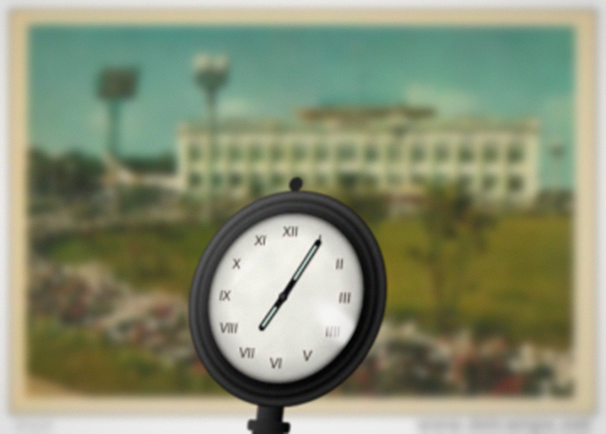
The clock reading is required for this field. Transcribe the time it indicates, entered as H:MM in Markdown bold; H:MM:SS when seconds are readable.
**7:05**
